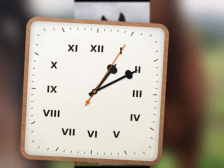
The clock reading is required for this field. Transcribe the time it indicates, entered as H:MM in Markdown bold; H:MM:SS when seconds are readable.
**1:10:05**
